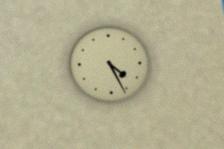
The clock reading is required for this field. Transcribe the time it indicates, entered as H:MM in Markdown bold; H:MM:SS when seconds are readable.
**4:26**
